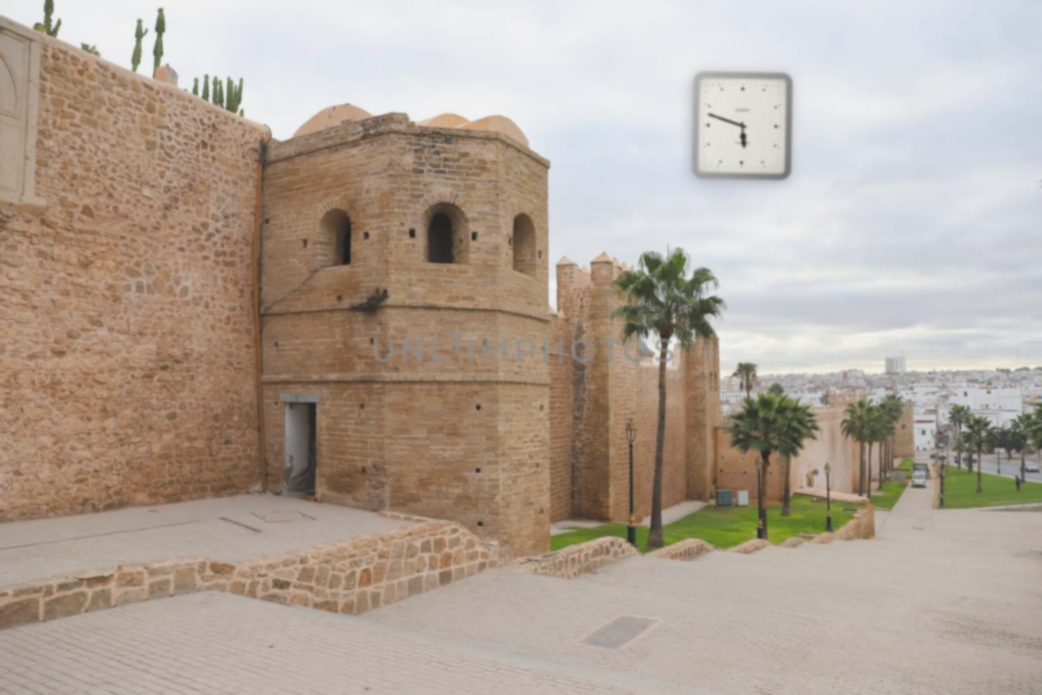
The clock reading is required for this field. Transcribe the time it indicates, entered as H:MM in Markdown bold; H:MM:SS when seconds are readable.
**5:48**
